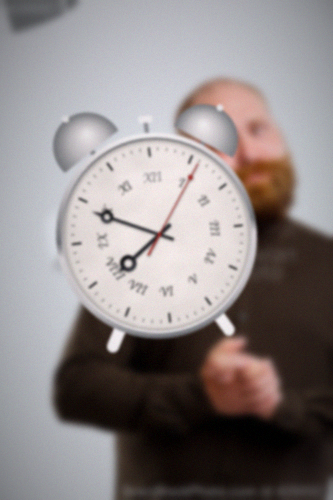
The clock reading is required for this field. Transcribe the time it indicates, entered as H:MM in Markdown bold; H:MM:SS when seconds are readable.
**7:49:06**
